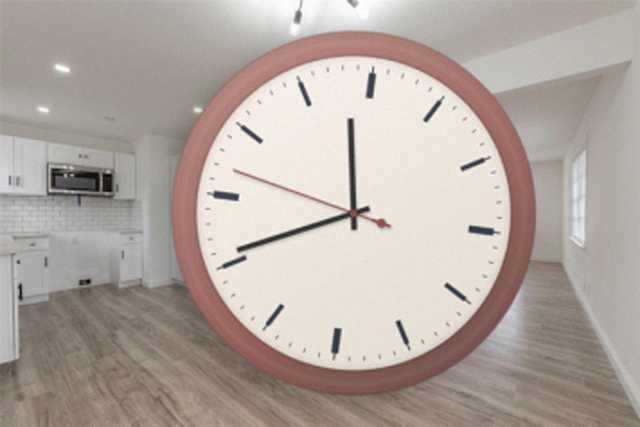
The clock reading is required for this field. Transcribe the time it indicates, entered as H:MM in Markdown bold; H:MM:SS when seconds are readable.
**11:40:47**
